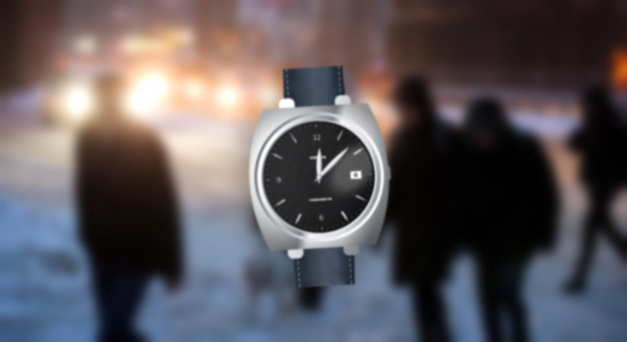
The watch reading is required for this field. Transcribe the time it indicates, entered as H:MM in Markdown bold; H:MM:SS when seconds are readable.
**12:08**
